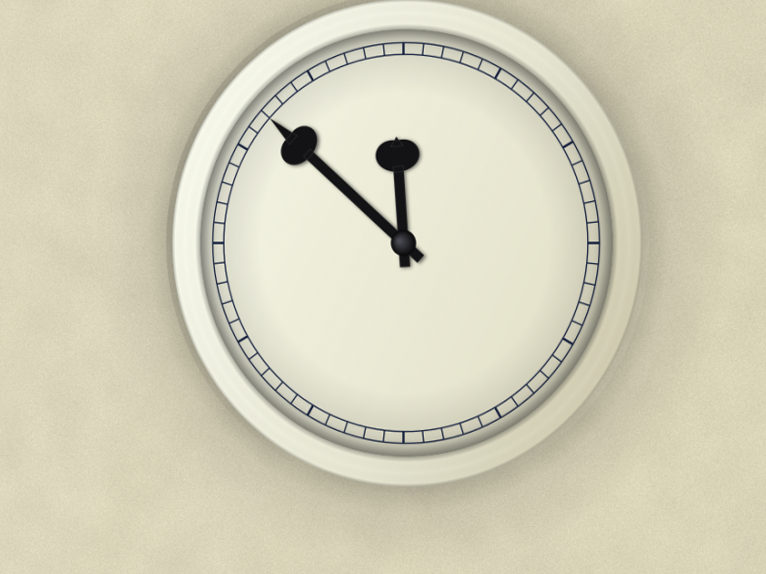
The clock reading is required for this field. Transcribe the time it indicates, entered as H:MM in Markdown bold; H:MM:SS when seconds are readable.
**11:52**
